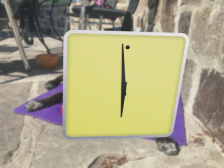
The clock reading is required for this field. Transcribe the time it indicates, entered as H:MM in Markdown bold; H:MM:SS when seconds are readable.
**5:59**
